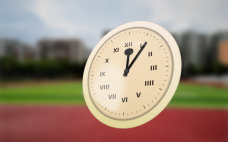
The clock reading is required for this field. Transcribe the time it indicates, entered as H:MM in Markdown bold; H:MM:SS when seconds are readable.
**12:06**
